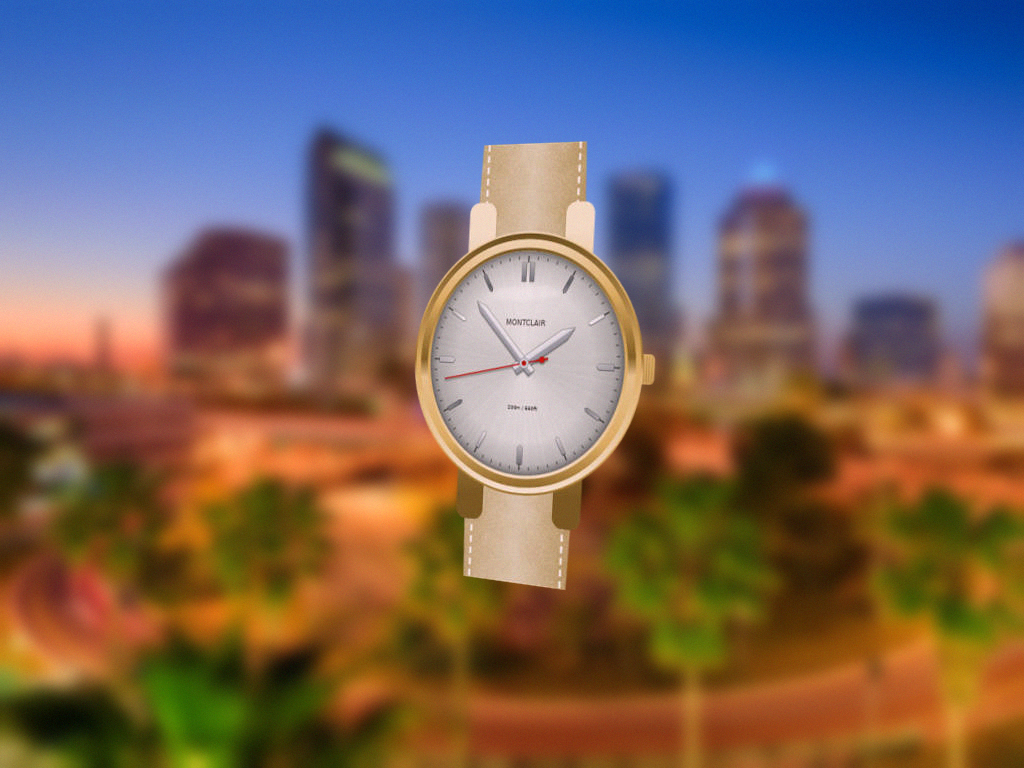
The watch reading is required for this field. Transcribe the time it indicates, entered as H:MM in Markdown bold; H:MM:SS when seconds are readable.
**1:52:43**
